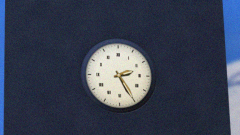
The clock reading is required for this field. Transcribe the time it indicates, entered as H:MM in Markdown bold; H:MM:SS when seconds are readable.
**2:25**
